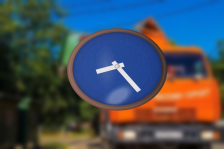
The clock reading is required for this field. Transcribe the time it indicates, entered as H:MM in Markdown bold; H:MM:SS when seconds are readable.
**8:24**
